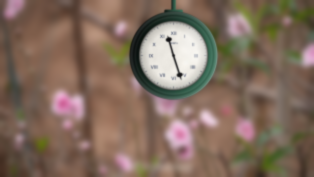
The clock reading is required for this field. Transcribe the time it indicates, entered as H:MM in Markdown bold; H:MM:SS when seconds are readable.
**11:27**
